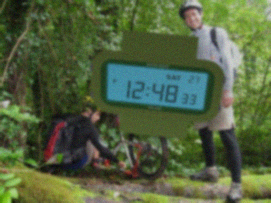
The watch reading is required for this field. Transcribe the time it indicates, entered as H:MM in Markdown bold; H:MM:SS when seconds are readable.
**12:48**
